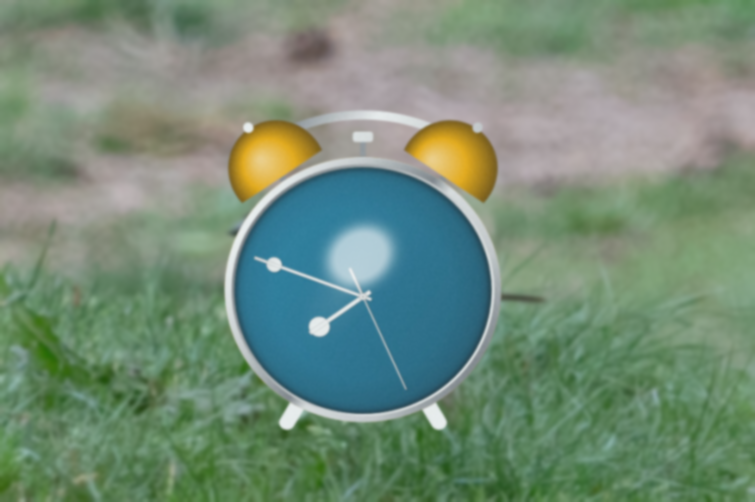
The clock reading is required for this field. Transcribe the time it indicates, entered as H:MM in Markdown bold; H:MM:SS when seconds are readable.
**7:48:26**
